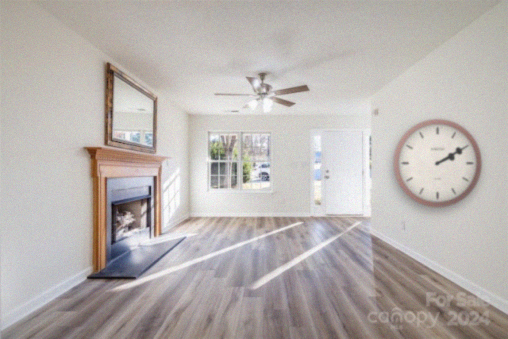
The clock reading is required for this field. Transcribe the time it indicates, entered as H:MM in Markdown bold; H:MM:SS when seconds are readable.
**2:10**
